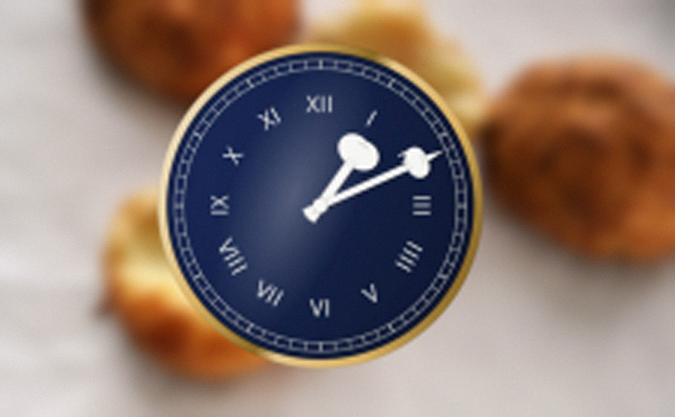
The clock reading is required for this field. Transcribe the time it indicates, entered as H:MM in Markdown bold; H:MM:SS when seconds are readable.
**1:11**
